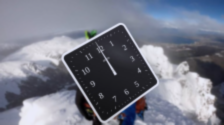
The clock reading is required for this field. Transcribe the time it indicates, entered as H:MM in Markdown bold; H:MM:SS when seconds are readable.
**12:00**
